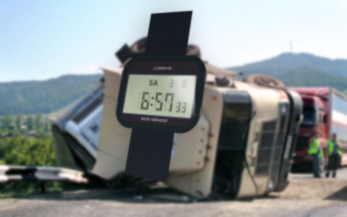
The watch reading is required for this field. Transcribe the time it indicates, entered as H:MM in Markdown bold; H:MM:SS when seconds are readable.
**6:57**
